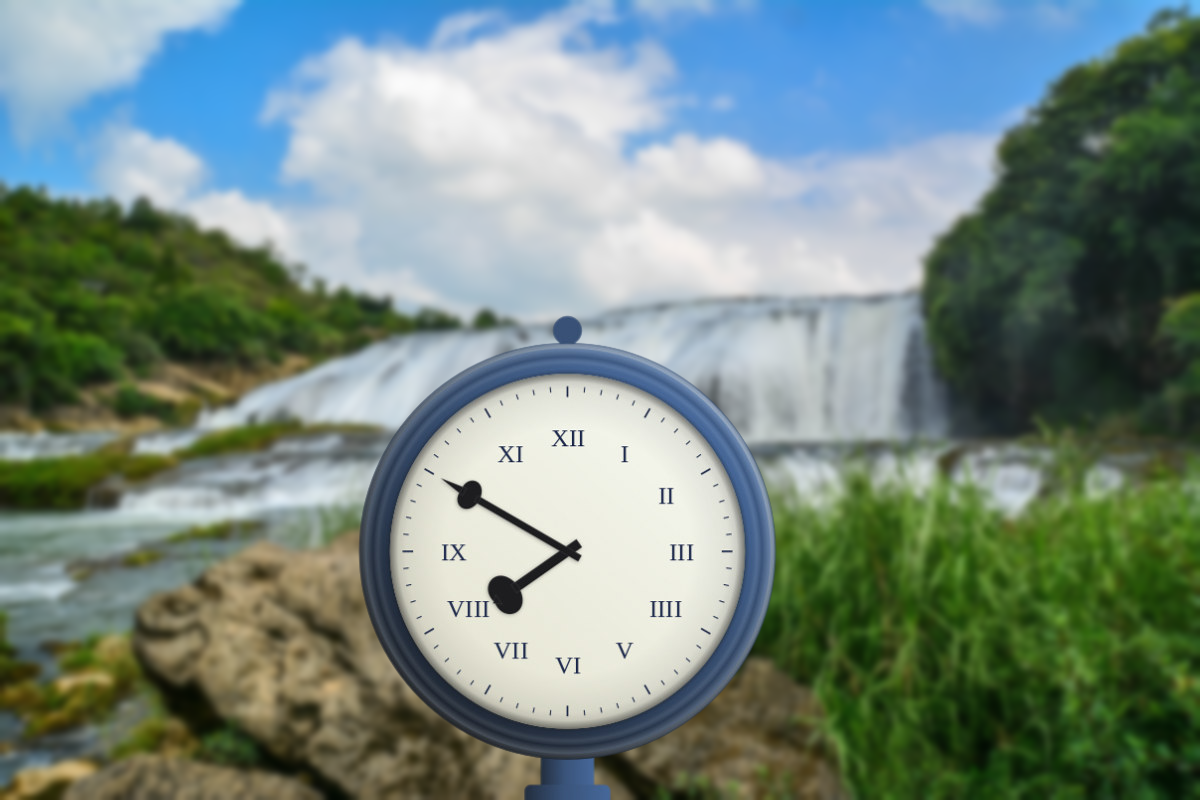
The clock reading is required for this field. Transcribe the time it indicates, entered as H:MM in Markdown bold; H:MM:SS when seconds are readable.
**7:50**
